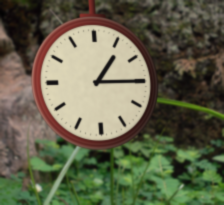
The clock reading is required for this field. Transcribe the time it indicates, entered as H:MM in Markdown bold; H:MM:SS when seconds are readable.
**1:15**
